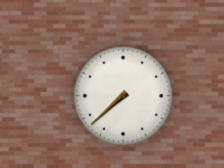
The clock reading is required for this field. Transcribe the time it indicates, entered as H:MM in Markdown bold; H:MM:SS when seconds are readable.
**7:38**
